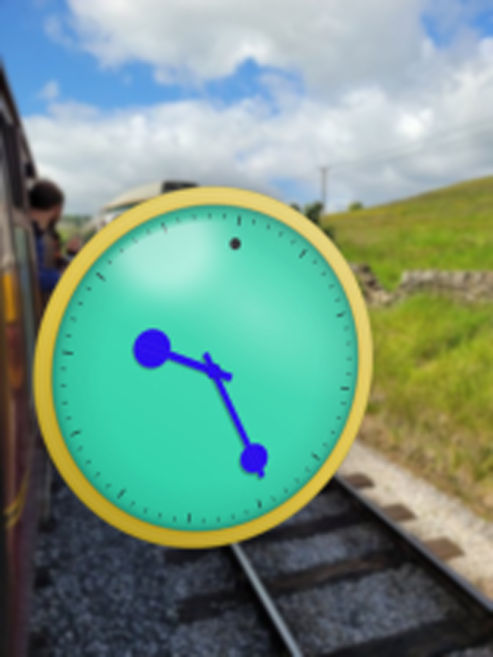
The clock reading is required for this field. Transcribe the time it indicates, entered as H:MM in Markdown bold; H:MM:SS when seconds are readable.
**9:24**
